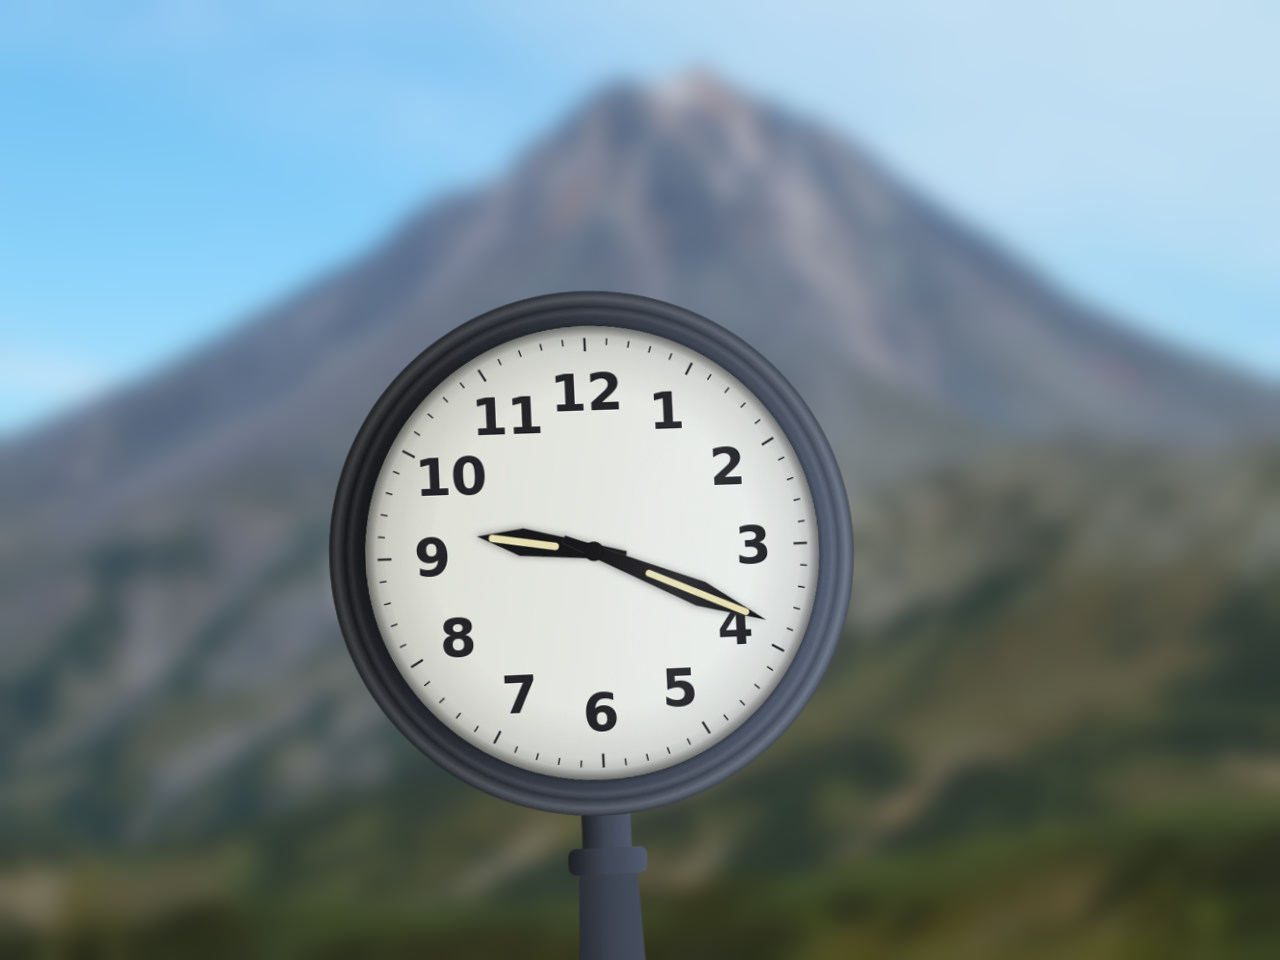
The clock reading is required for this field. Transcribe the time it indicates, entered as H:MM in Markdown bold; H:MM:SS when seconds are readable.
**9:19**
